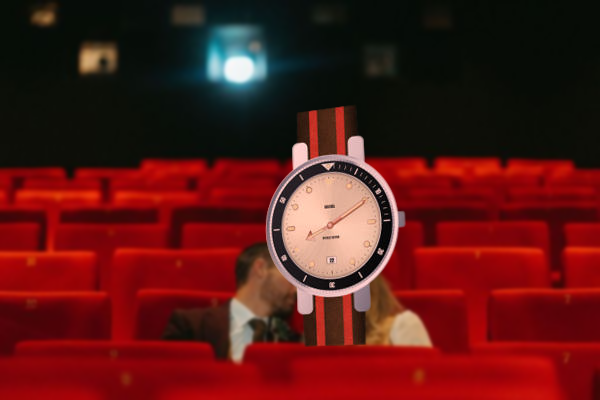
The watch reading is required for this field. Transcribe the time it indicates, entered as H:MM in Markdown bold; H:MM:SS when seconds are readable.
**8:10**
